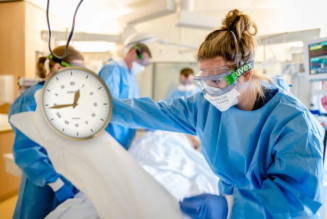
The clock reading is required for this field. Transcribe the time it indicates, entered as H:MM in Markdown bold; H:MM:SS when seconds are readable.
**12:44**
